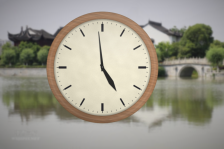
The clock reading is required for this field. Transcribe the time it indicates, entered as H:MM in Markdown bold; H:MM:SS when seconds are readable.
**4:59**
